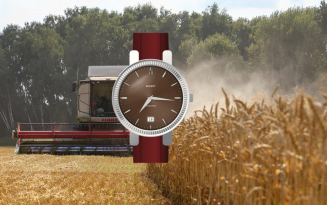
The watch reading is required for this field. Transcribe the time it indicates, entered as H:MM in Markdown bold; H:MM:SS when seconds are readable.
**7:16**
